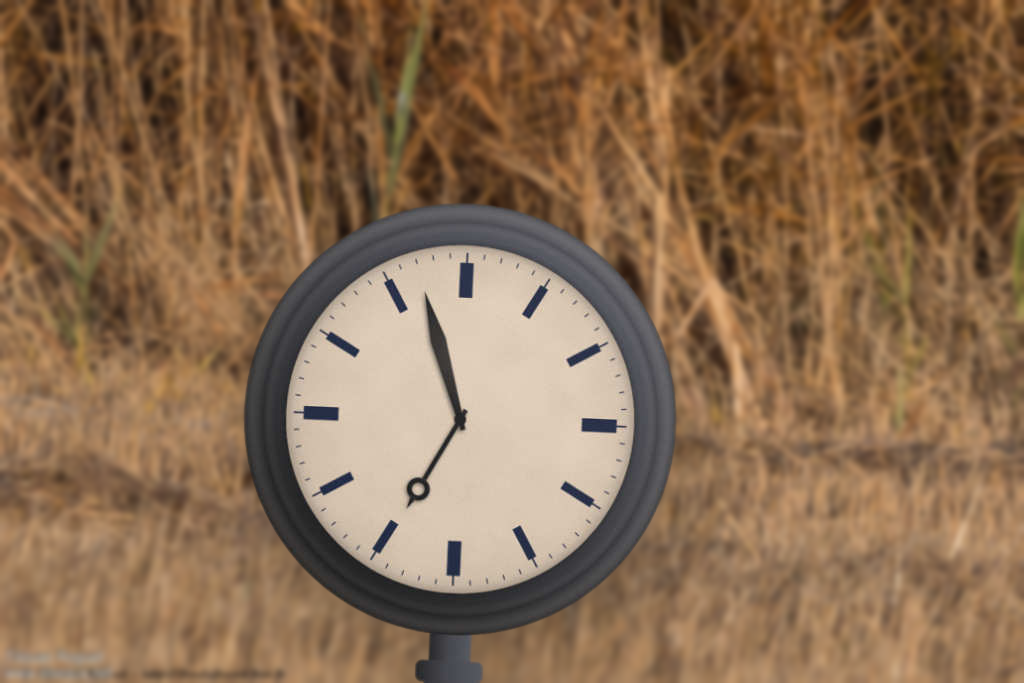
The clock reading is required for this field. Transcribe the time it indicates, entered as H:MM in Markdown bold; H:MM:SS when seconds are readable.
**6:57**
